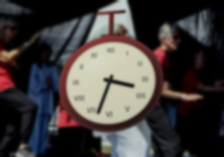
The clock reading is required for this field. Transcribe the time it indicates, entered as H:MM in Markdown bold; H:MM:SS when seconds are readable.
**3:33**
